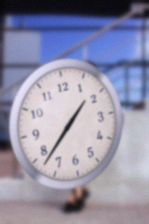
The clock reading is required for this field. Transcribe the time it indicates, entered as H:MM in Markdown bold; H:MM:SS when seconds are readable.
**1:38**
